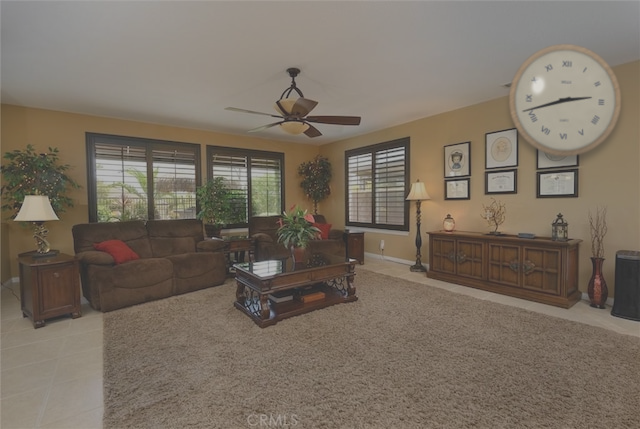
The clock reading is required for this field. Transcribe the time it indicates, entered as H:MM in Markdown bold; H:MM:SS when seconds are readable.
**2:42**
